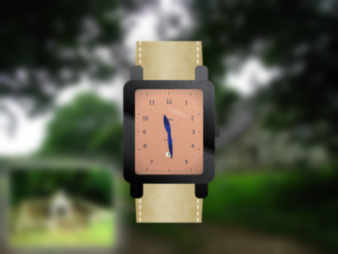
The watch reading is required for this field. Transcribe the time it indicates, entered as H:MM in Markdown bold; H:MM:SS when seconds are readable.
**11:29**
